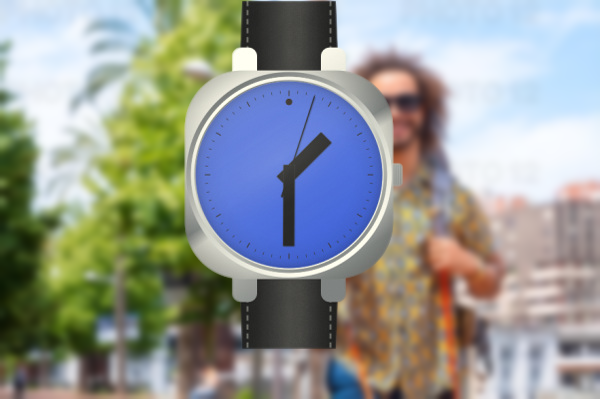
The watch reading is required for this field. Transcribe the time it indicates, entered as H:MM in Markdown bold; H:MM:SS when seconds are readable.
**1:30:03**
